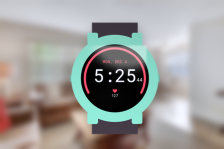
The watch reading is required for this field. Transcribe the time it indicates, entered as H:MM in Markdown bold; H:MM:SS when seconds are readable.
**5:25**
